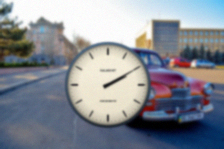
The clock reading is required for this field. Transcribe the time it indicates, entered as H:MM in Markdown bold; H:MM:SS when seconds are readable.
**2:10**
